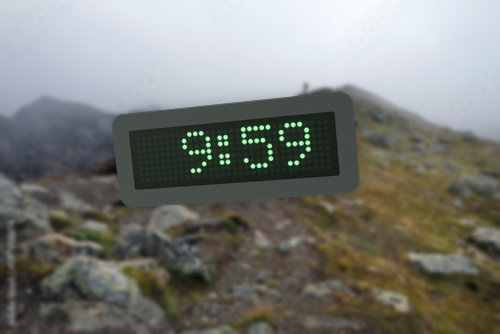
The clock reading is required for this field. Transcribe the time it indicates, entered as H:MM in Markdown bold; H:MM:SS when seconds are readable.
**9:59**
